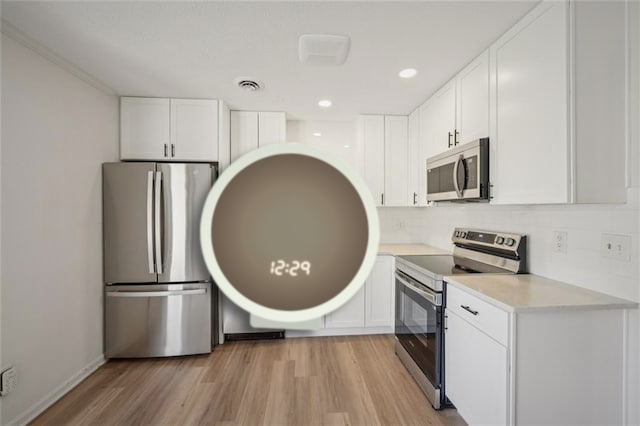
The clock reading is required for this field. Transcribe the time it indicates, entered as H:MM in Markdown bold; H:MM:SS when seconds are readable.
**12:29**
